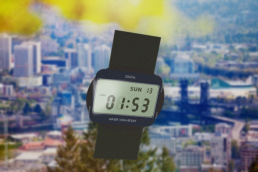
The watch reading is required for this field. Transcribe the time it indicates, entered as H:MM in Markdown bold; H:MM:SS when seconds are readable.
**1:53**
